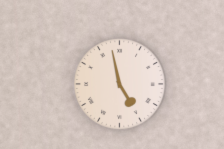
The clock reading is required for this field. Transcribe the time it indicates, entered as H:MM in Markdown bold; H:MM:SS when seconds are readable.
**4:58**
